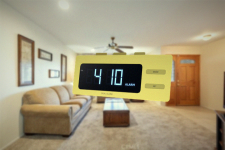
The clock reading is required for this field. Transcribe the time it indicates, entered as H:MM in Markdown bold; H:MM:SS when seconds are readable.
**4:10**
